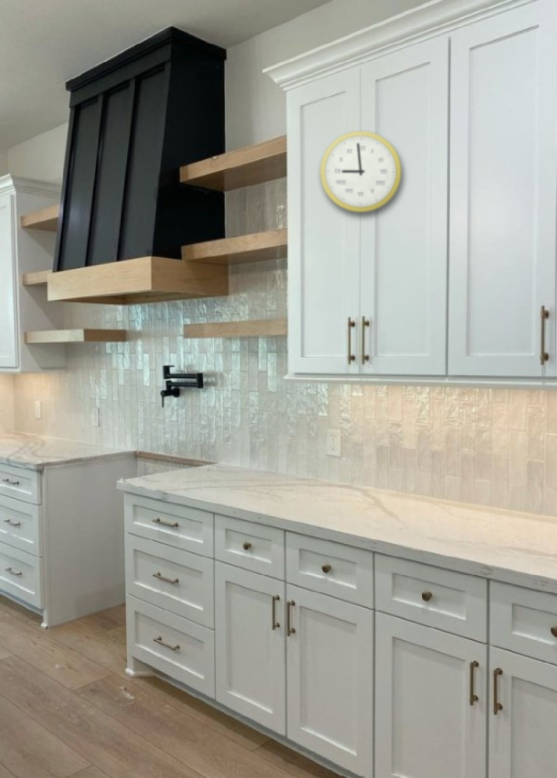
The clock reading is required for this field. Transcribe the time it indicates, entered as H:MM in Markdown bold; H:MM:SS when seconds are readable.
**8:59**
